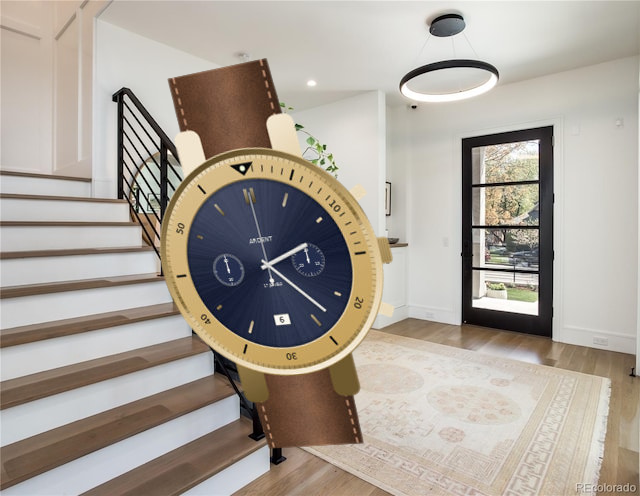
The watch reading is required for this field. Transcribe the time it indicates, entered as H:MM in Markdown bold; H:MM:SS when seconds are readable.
**2:23**
